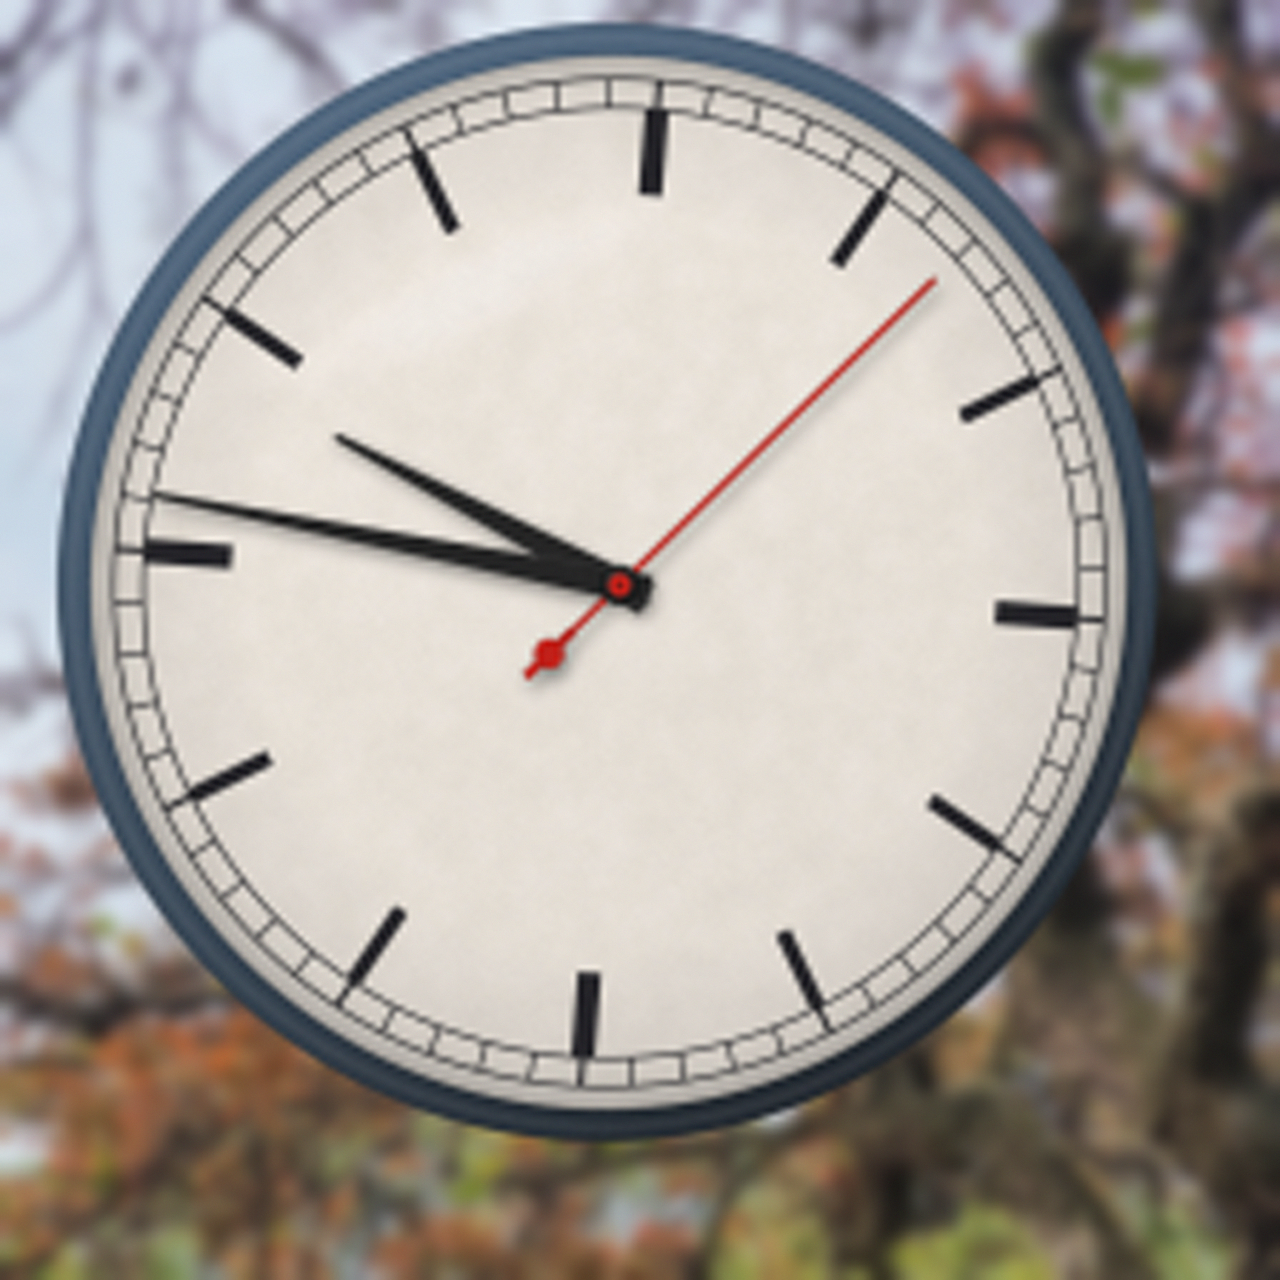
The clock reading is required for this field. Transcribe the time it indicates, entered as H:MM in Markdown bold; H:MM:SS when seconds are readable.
**9:46:07**
